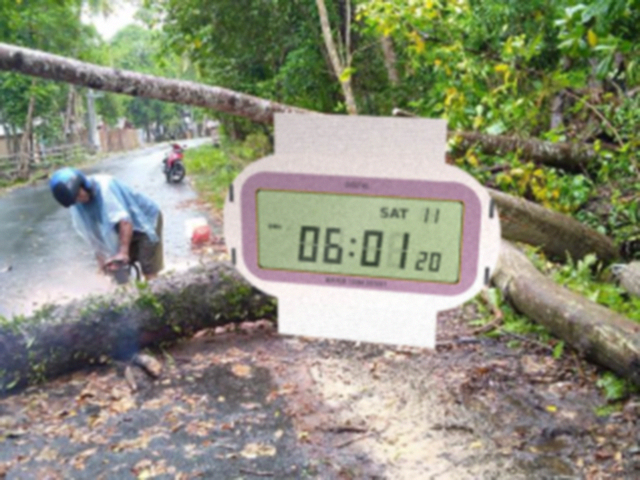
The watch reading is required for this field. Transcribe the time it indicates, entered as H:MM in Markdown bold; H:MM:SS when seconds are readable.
**6:01:20**
